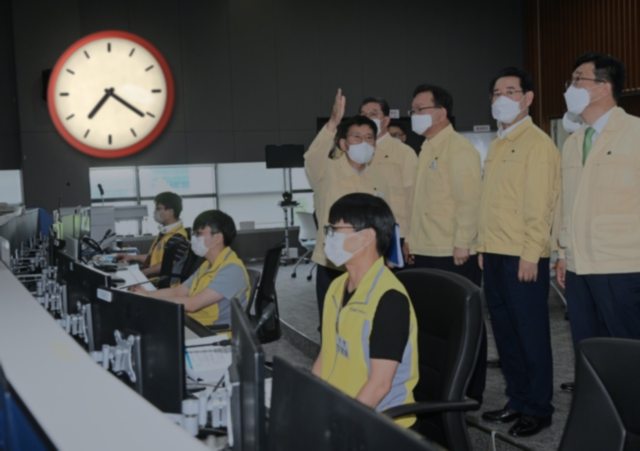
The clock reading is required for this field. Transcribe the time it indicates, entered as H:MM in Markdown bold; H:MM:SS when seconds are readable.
**7:21**
